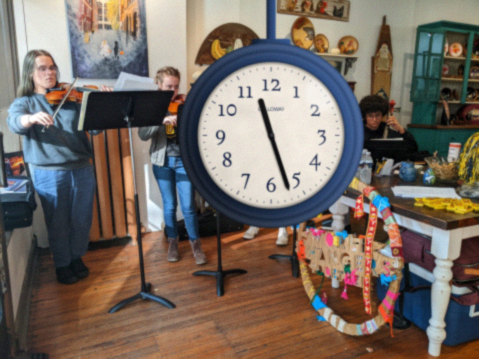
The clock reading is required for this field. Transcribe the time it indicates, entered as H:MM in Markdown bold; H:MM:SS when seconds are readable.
**11:27**
